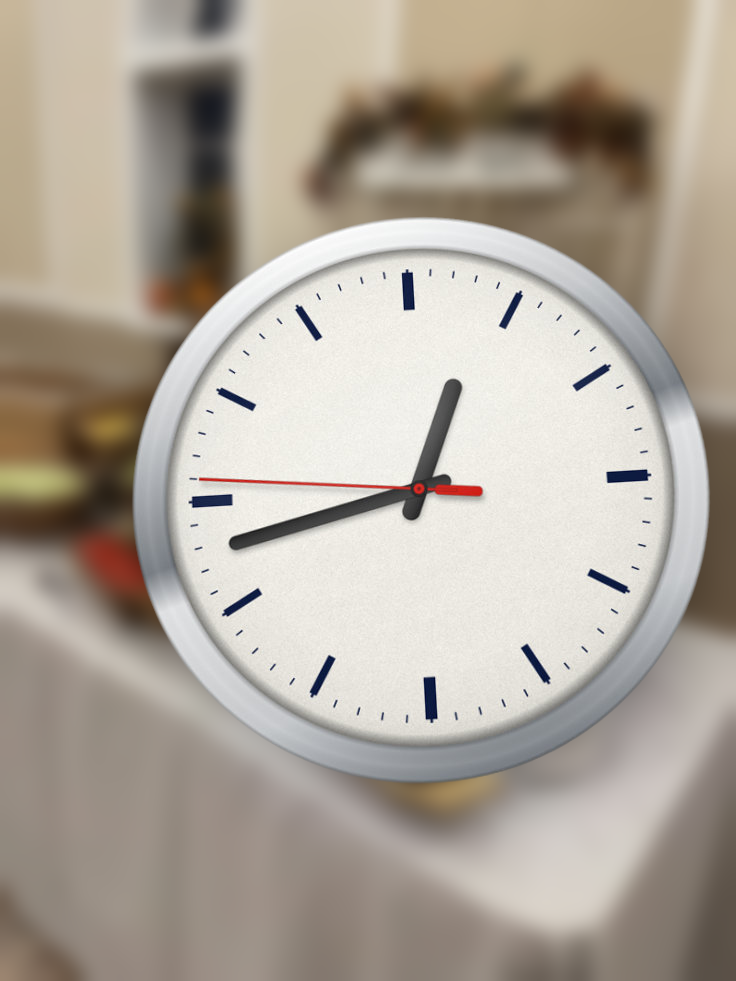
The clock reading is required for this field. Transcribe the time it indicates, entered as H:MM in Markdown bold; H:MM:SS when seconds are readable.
**12:42:46**
